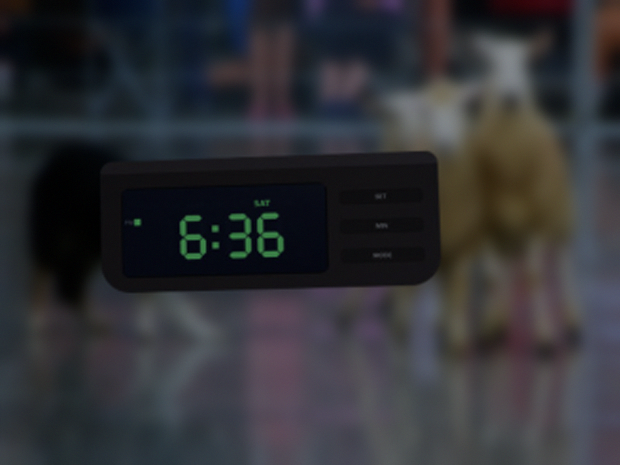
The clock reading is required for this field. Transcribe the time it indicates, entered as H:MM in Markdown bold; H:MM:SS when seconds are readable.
**6:36**
